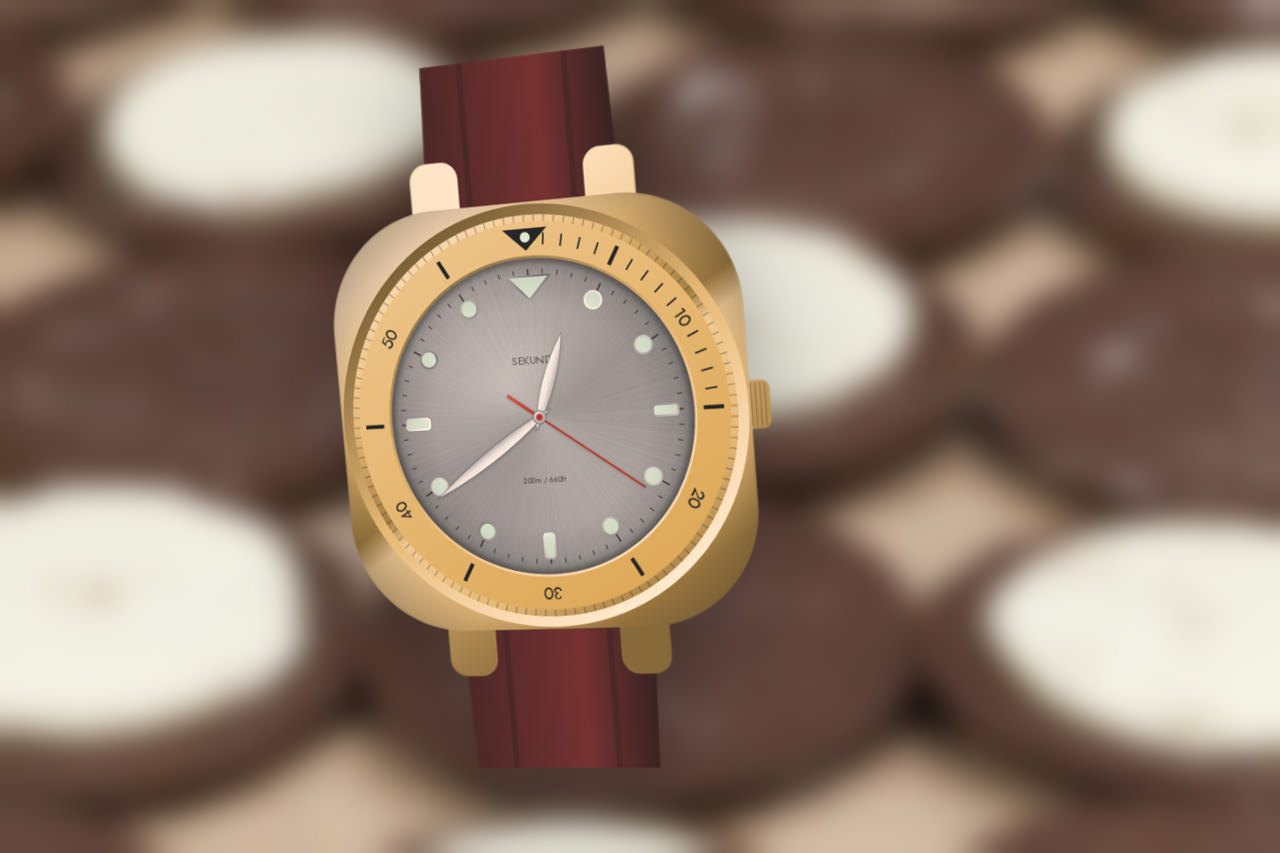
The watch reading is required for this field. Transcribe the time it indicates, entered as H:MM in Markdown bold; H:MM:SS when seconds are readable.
**12:39:21**
